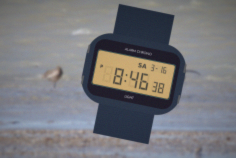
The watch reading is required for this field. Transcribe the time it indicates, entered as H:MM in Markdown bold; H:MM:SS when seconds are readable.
**8:46:38**
